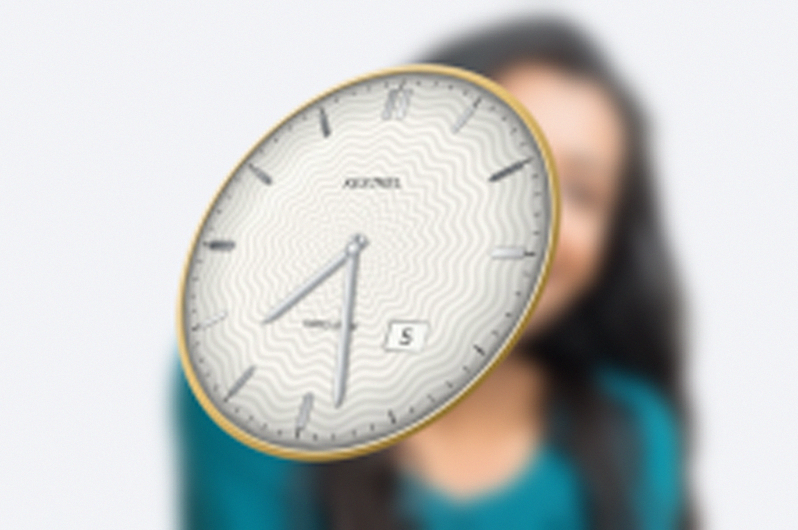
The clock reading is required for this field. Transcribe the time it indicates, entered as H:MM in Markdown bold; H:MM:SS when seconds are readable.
**7:28**
